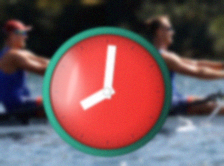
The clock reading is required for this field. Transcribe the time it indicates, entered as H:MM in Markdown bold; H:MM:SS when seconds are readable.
**8:01**
